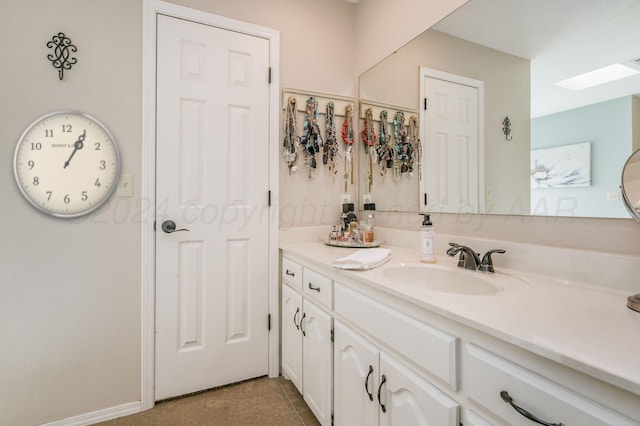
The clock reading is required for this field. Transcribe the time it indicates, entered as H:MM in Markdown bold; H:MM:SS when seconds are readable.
**1:05**
